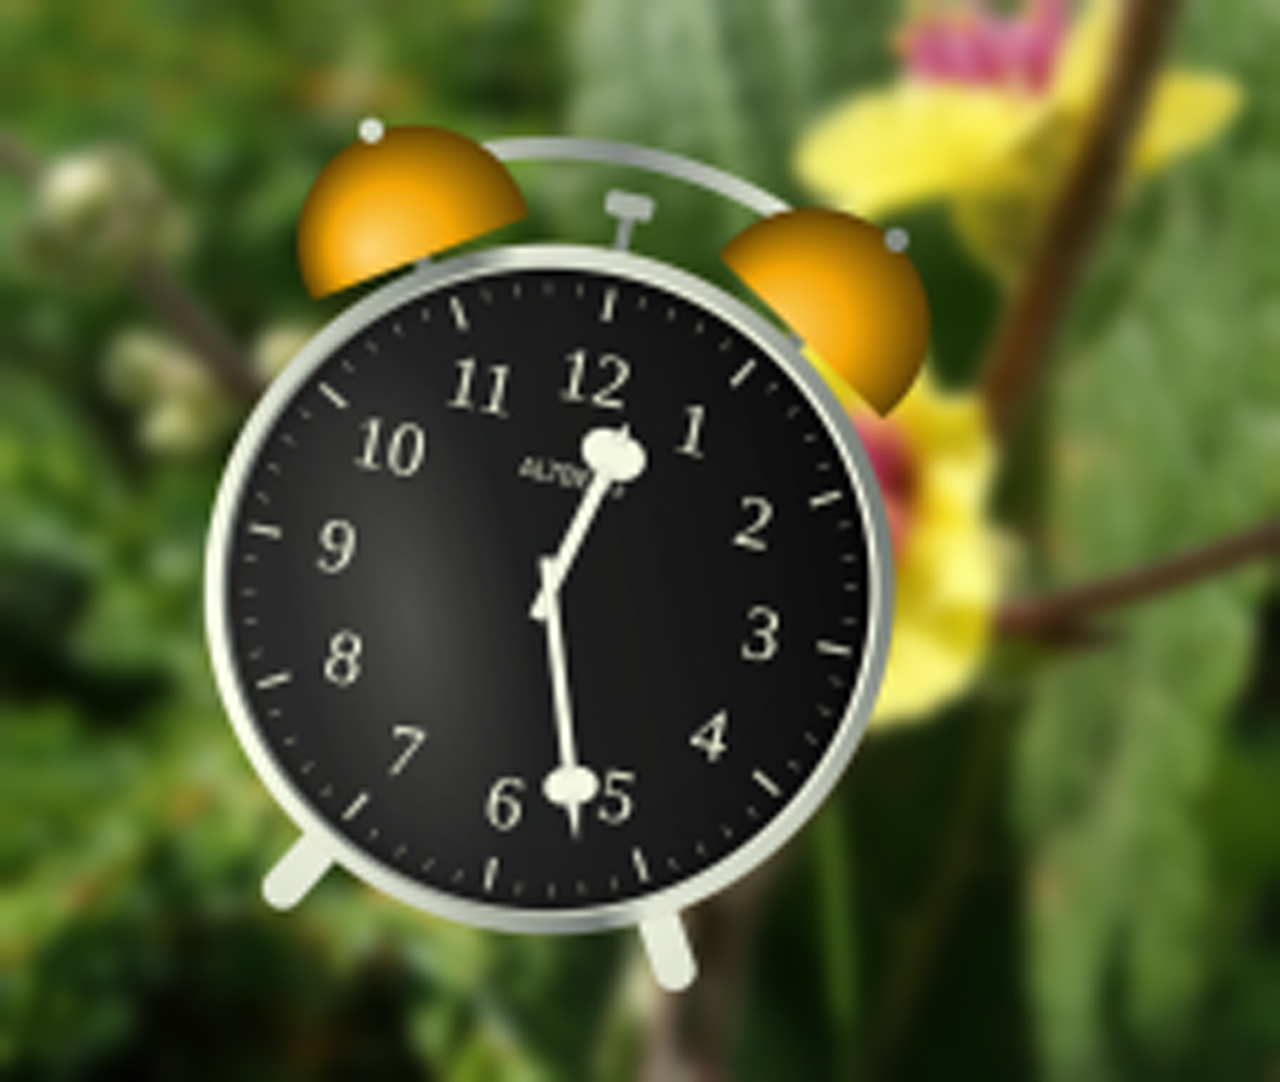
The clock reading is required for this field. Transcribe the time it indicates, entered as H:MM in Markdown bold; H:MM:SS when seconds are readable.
**12:27**
